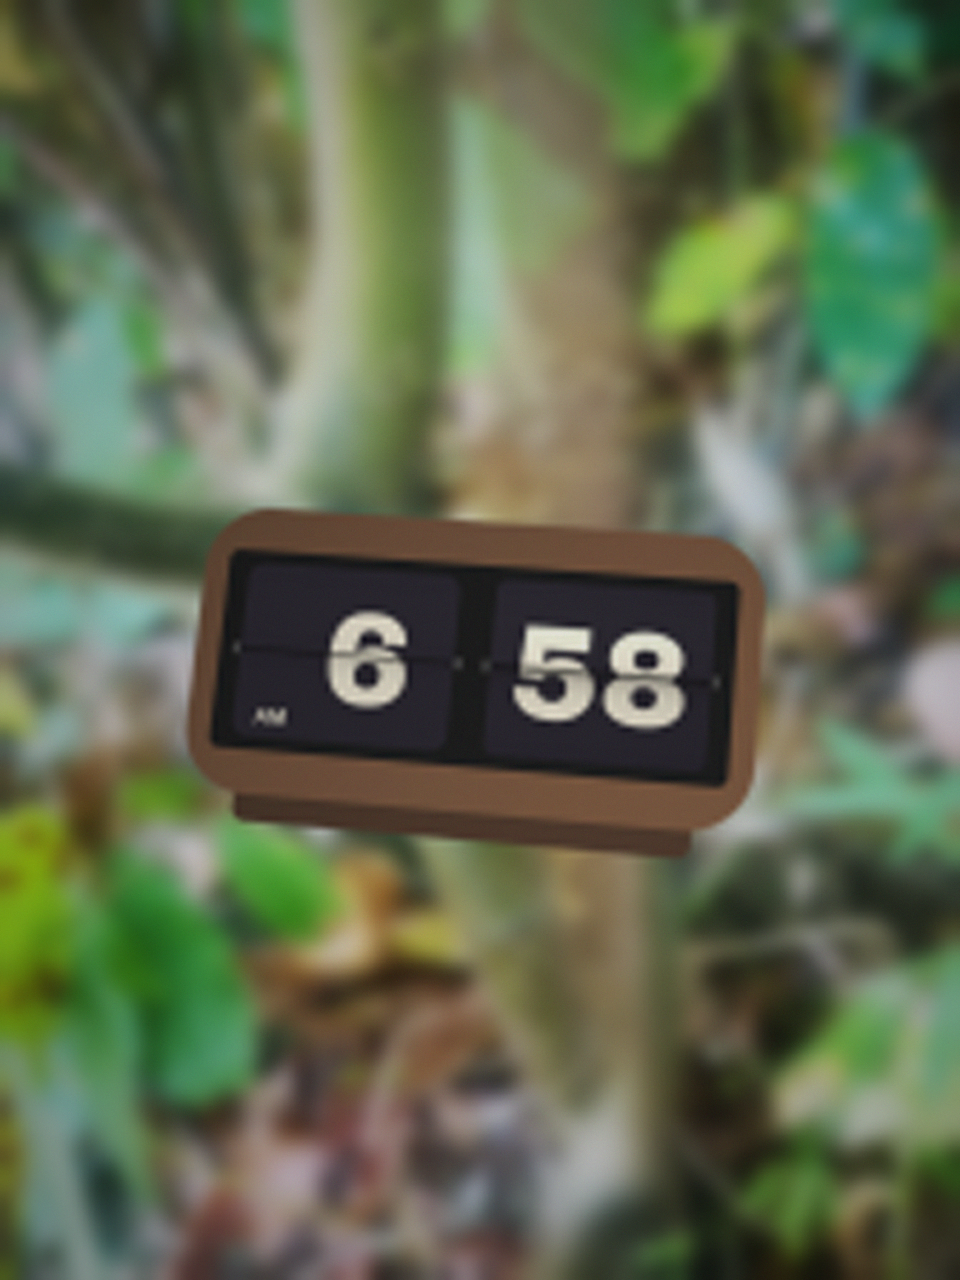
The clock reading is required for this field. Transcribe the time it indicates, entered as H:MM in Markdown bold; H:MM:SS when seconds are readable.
**6:58**
